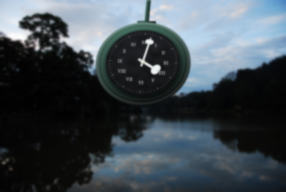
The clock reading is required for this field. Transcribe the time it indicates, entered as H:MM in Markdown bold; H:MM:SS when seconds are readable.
**4:02**
